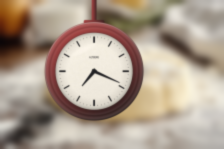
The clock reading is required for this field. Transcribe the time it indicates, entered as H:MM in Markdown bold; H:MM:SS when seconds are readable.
**7:19**
